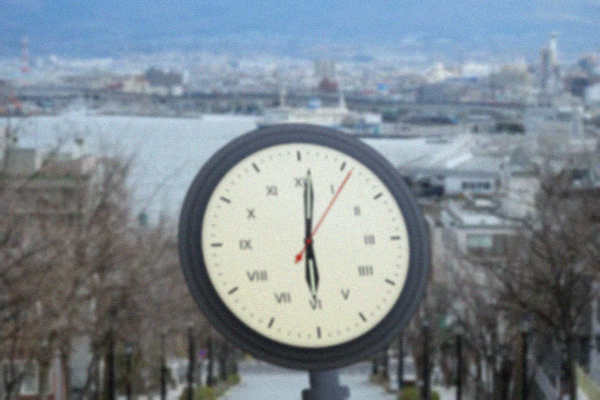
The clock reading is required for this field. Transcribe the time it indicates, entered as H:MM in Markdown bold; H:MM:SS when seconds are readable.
**6:01:06**
